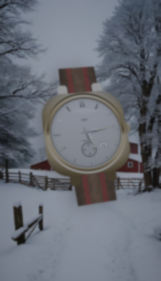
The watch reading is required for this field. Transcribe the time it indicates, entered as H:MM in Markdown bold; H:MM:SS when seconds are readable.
**5:14**
